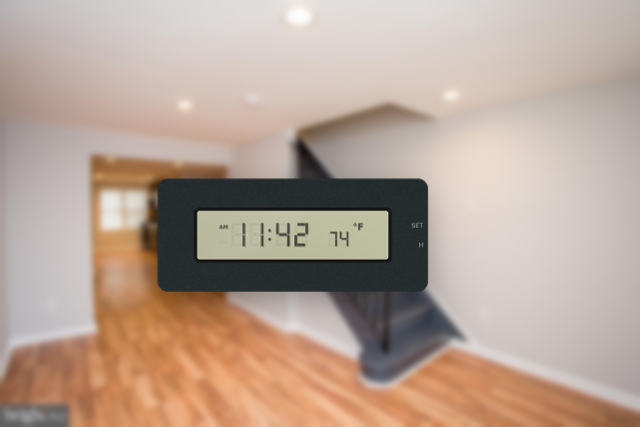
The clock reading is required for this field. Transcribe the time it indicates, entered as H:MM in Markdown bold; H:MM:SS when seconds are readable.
**11:42**
